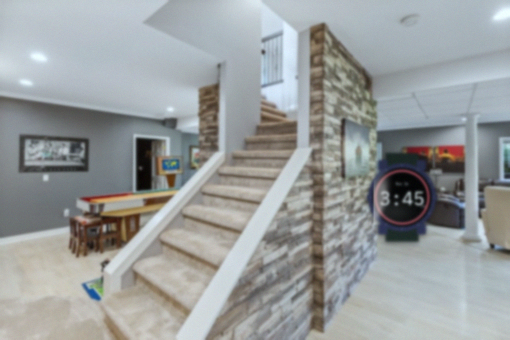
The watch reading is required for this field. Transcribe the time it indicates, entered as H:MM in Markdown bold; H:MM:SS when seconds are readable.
**3:45**
